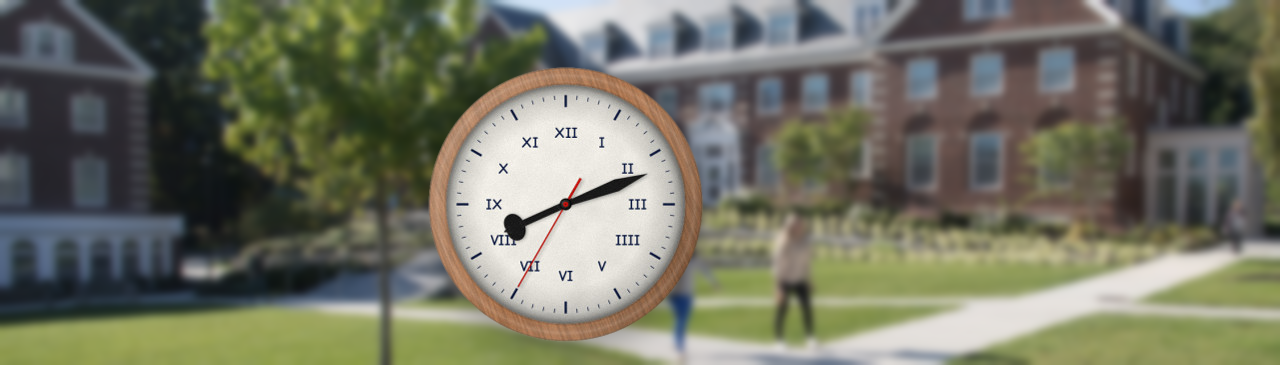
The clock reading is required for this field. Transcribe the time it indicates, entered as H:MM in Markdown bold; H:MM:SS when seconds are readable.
**8:11:35**
